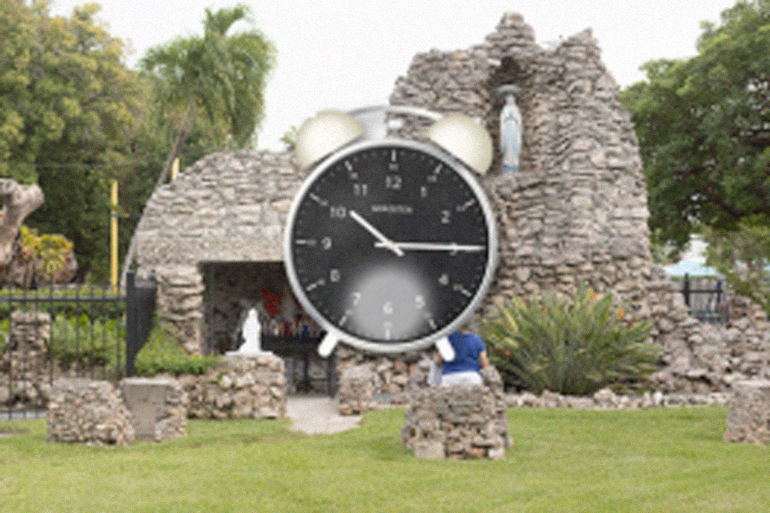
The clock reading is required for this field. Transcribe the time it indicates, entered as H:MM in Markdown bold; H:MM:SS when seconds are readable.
**10:15**
